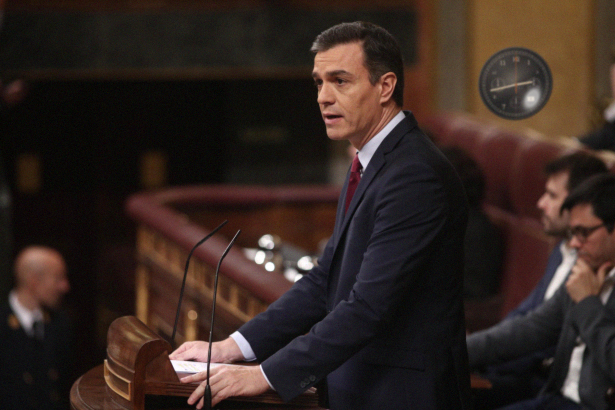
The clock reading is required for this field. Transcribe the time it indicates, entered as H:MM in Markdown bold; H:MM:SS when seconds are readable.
**2:43**
